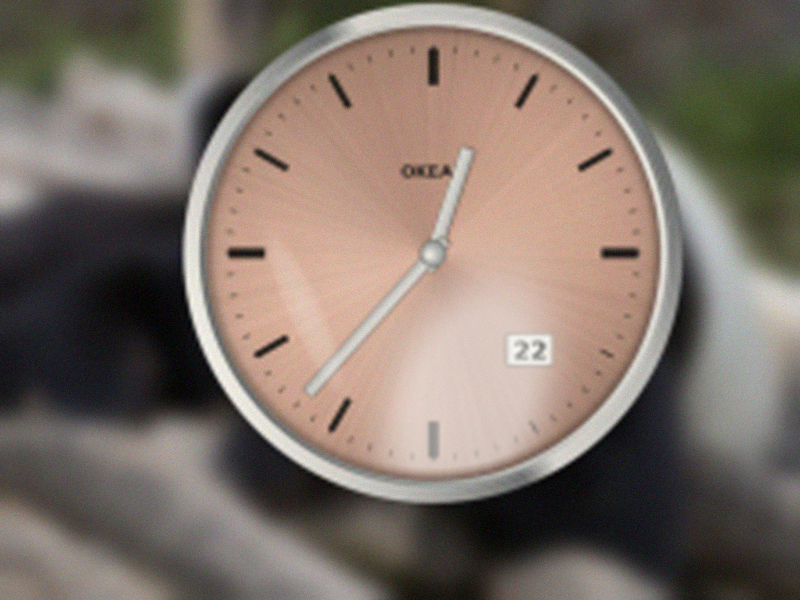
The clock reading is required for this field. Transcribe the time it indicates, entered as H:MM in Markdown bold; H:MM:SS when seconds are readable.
**12:37**
